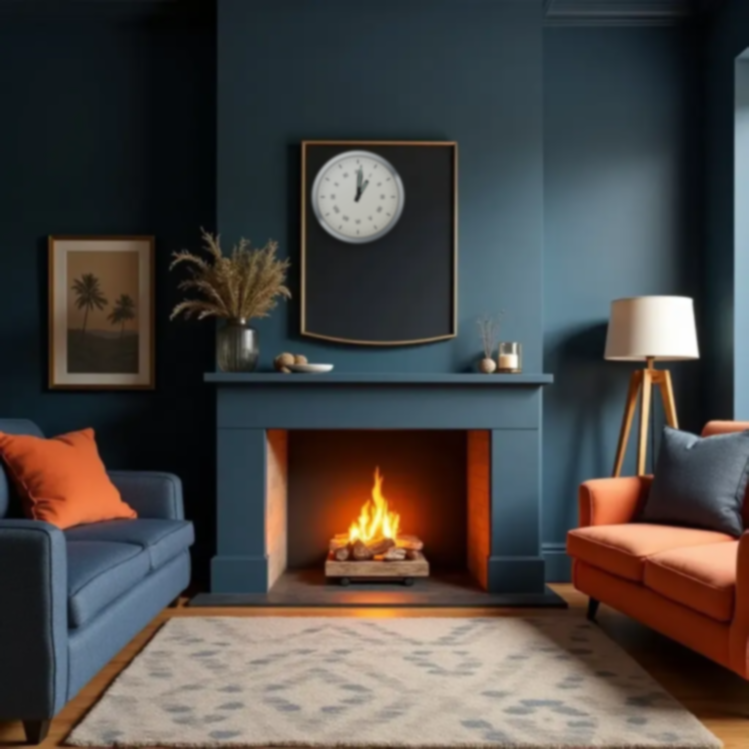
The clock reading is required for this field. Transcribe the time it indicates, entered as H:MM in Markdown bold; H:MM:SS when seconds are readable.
**1:01**
